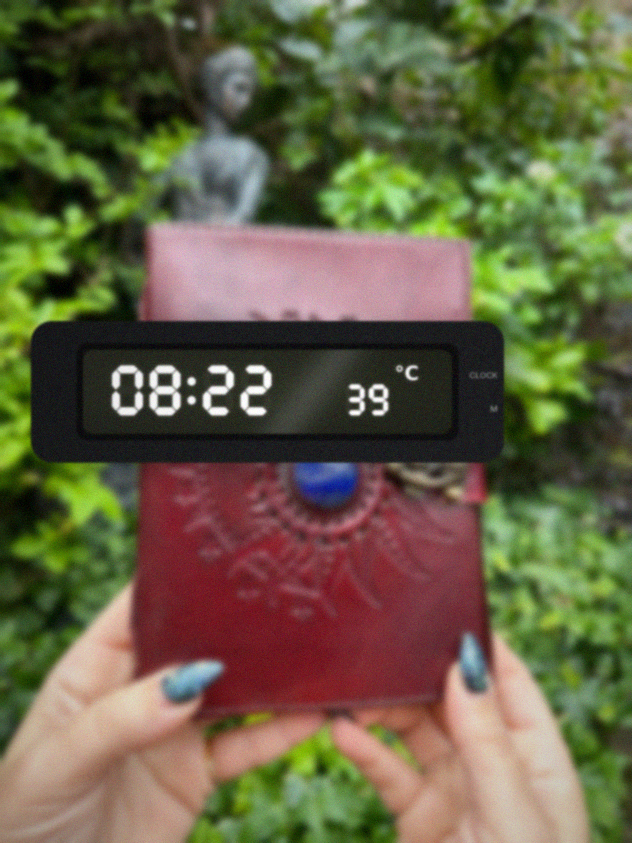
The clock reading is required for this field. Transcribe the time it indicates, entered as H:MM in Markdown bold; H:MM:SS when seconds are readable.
**8:22**
